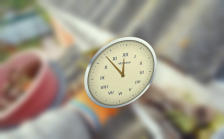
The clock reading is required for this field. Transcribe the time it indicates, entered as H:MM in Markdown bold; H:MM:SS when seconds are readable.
**11:53**
